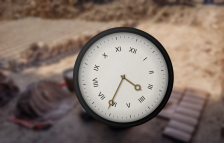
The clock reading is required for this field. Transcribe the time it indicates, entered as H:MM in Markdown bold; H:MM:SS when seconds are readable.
**3:31**
